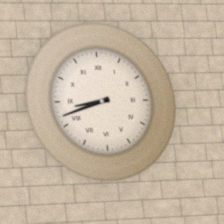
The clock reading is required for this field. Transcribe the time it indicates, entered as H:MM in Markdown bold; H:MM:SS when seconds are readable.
**8:42**
